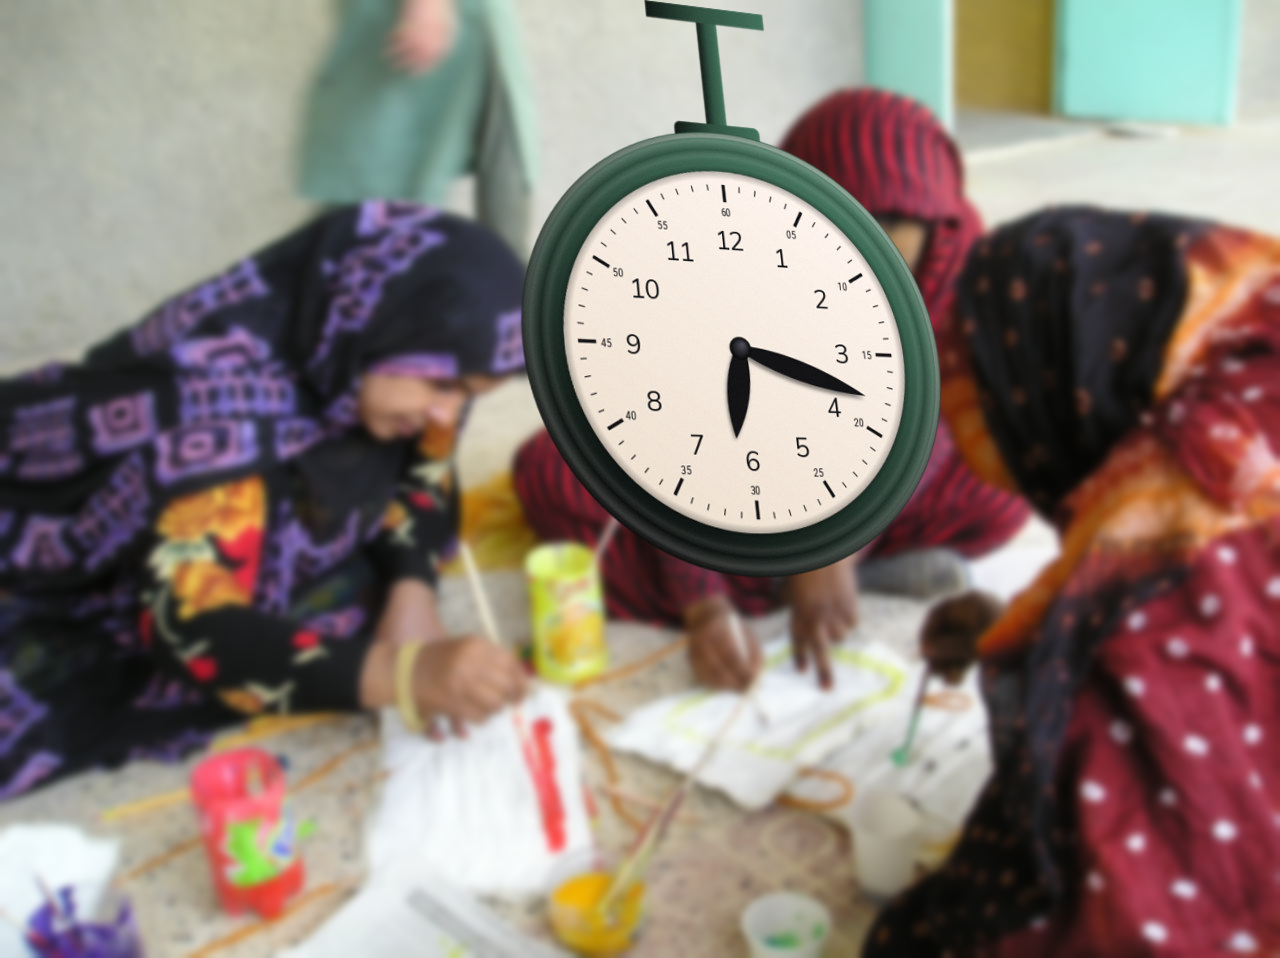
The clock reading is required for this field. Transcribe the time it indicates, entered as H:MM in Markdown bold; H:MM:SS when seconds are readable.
**6:18**
